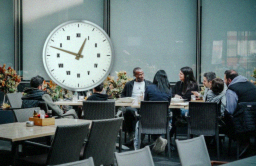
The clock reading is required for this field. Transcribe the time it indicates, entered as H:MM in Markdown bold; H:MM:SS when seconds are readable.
**12:48**
